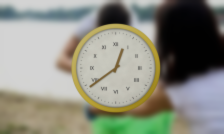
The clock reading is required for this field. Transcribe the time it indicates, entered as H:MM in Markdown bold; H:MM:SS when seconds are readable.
**12:39**
